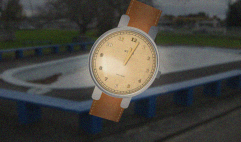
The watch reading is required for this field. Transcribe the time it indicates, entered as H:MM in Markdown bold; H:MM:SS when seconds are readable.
**12:02**
